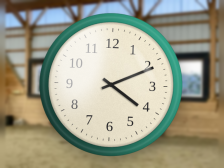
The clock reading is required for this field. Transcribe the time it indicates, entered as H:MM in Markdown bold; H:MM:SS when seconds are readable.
**4:11**
